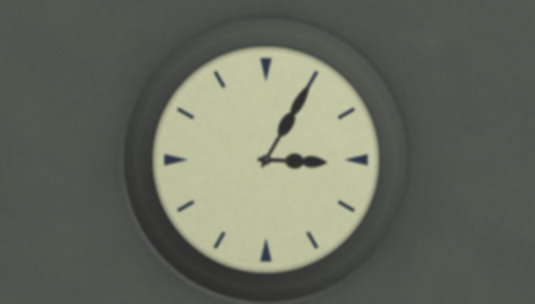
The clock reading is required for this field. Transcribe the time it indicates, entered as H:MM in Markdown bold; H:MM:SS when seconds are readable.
**3:05**
